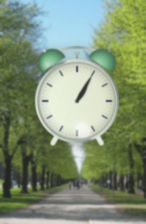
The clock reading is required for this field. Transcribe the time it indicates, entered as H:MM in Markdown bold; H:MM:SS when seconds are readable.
**1:05**
